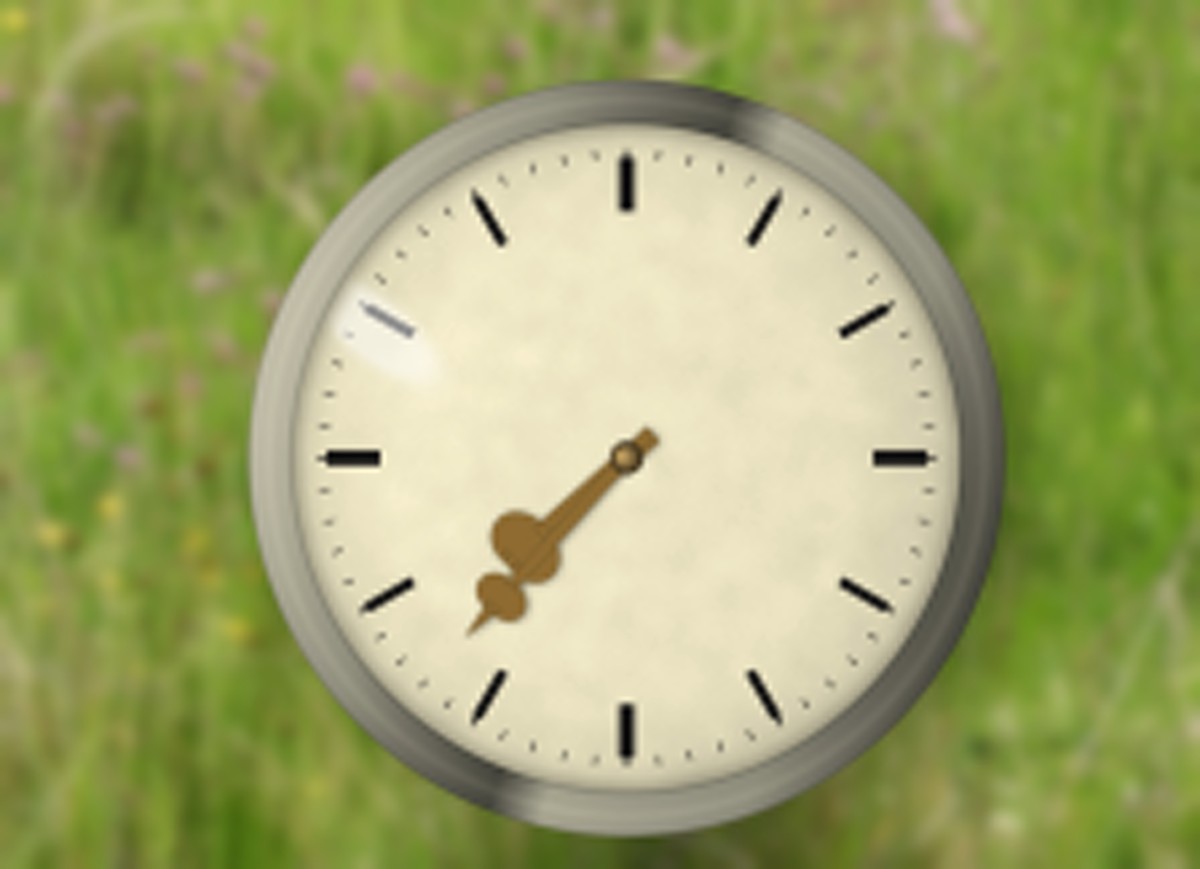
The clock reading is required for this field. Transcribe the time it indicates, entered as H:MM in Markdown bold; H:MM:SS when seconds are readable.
**7:37**
